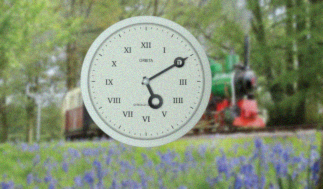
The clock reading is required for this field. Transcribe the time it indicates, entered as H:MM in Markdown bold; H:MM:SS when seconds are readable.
**5:10**
